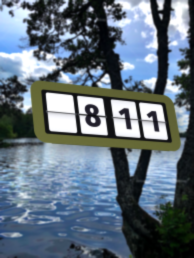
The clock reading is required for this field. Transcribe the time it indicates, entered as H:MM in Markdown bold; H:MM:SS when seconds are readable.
**8:11**
